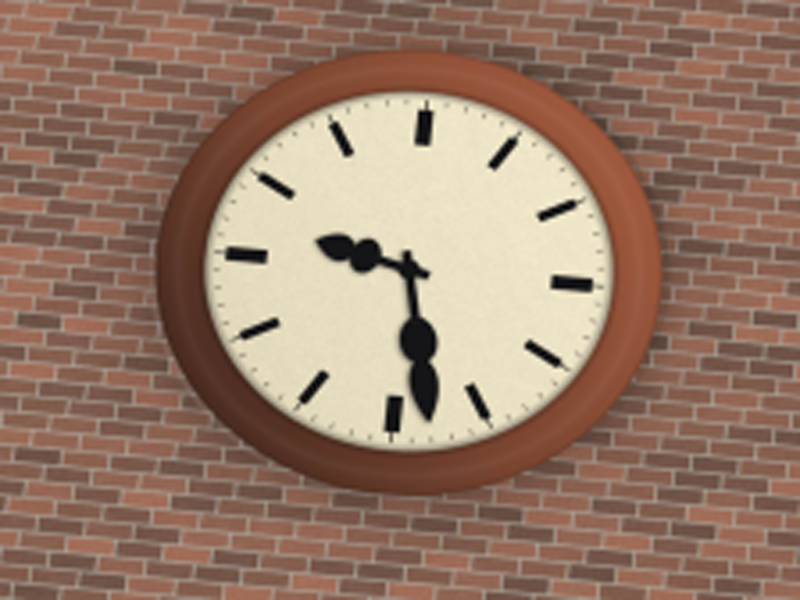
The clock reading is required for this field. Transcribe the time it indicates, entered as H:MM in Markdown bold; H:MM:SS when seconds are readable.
**9:28**
